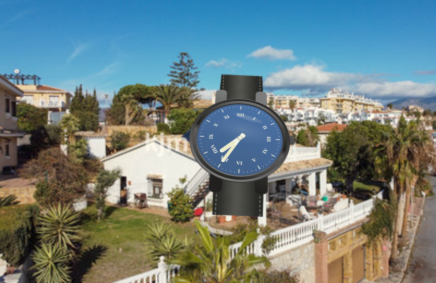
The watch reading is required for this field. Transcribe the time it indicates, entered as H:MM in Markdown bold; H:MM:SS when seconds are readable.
**7:35**
